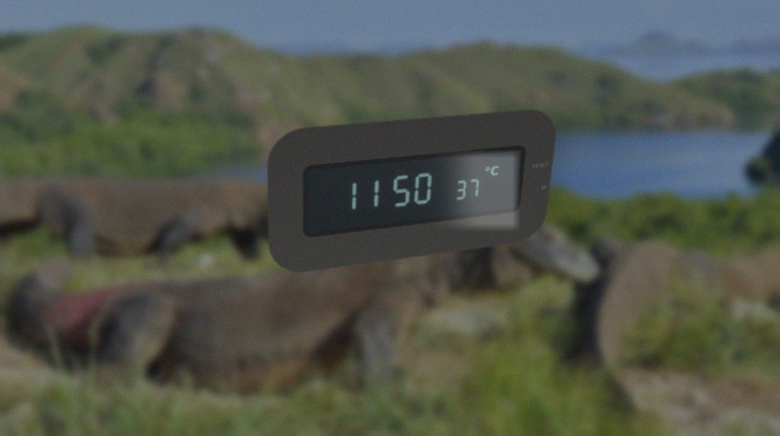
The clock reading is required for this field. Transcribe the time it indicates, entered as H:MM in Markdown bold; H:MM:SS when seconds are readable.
**11:50**
